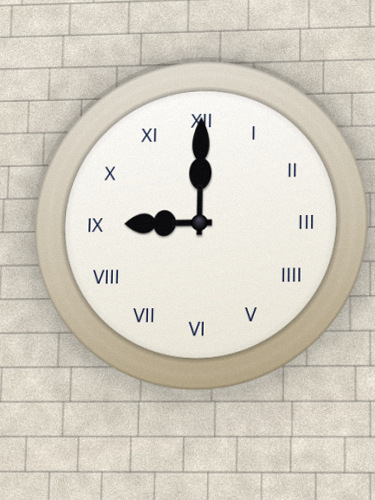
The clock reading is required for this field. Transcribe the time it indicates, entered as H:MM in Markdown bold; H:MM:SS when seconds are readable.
**9:00**
